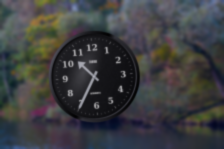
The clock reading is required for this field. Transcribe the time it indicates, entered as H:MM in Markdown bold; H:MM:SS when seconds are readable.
**10:35**
